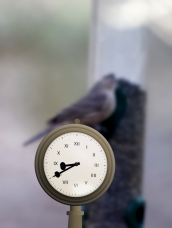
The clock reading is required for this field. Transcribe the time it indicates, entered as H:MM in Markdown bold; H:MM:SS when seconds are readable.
**8:40**
